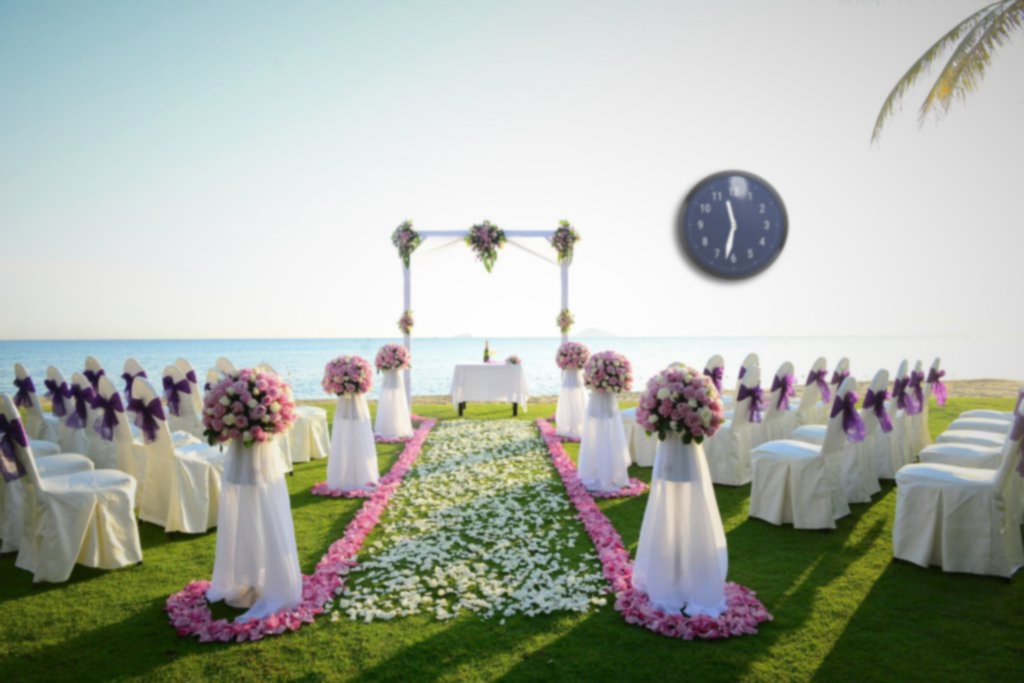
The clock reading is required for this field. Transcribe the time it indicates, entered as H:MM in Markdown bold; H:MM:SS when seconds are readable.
**11:32**
